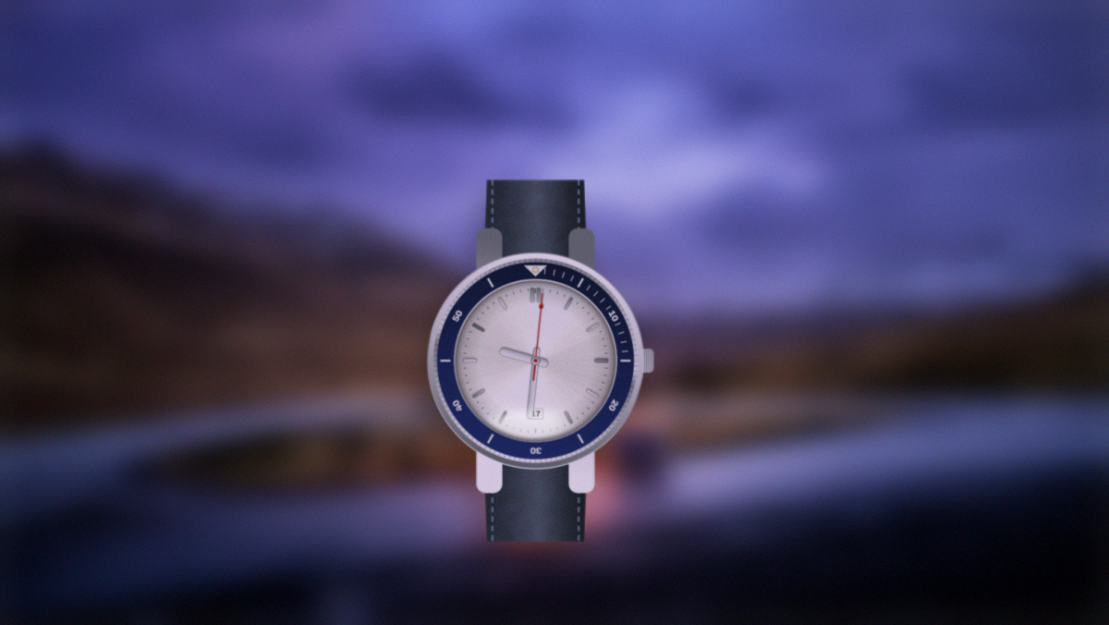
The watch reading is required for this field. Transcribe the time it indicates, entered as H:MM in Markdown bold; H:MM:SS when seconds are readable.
**9:31:01**
